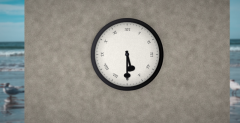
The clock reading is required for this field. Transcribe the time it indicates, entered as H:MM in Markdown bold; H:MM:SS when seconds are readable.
**5:30**
